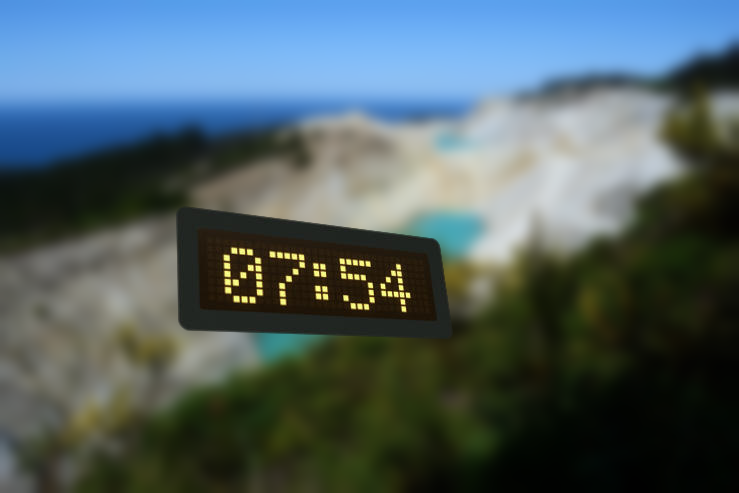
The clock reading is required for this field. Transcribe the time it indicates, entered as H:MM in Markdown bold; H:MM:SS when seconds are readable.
**7:54**
